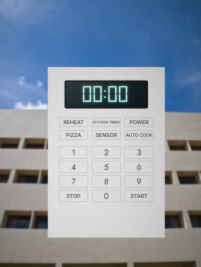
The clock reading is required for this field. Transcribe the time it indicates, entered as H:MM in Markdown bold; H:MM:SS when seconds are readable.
**0:00**
